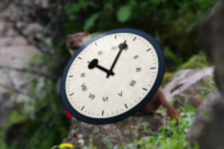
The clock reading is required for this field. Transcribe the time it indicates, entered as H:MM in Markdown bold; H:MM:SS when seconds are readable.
**10:03**
